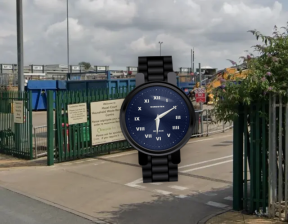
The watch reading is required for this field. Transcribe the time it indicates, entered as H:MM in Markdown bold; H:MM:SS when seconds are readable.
**6:10**
